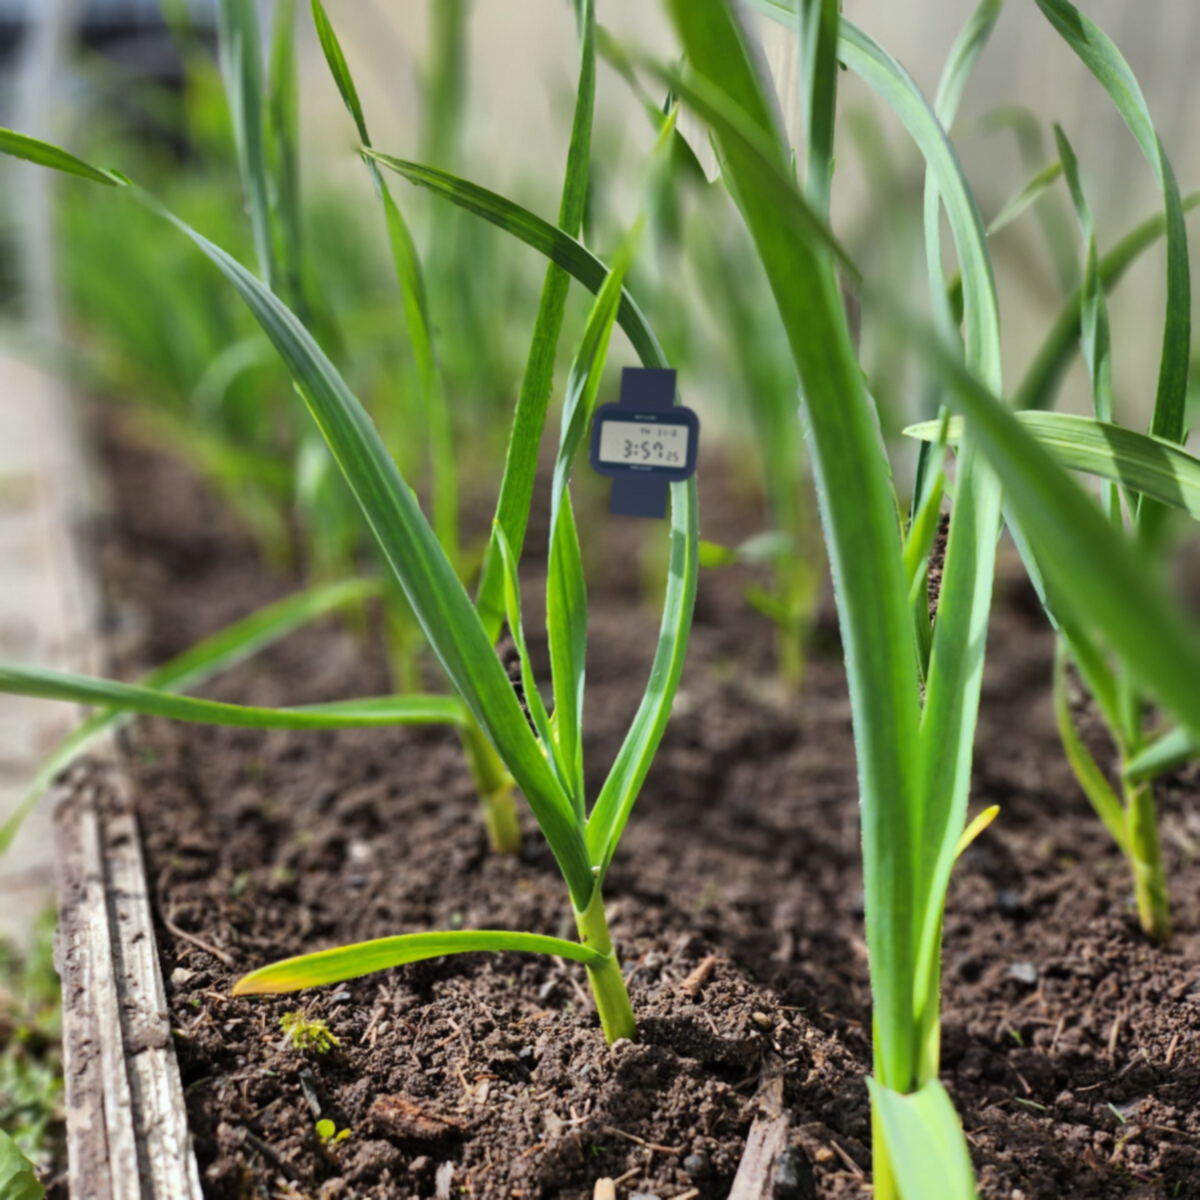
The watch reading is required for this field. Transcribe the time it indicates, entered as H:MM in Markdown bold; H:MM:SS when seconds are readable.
**3:57**
